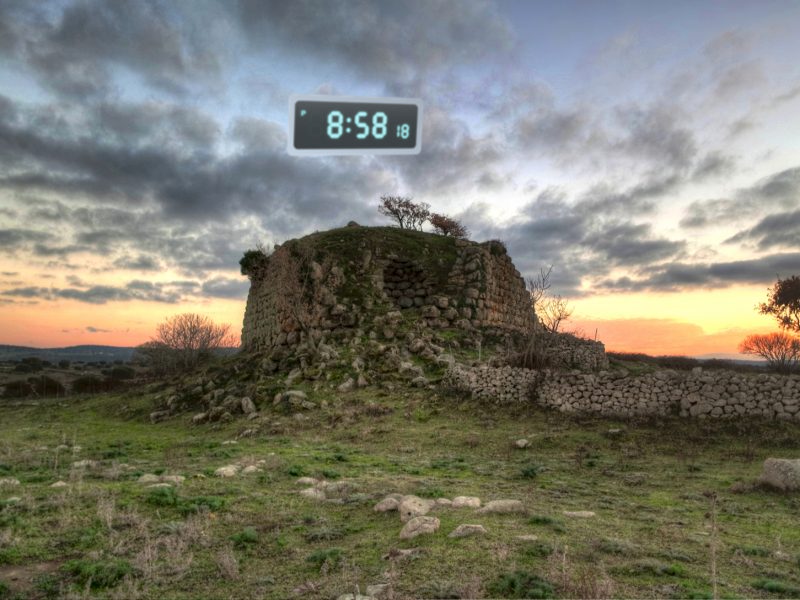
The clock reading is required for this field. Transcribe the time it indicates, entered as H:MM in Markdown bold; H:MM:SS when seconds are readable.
**8:58:18**
